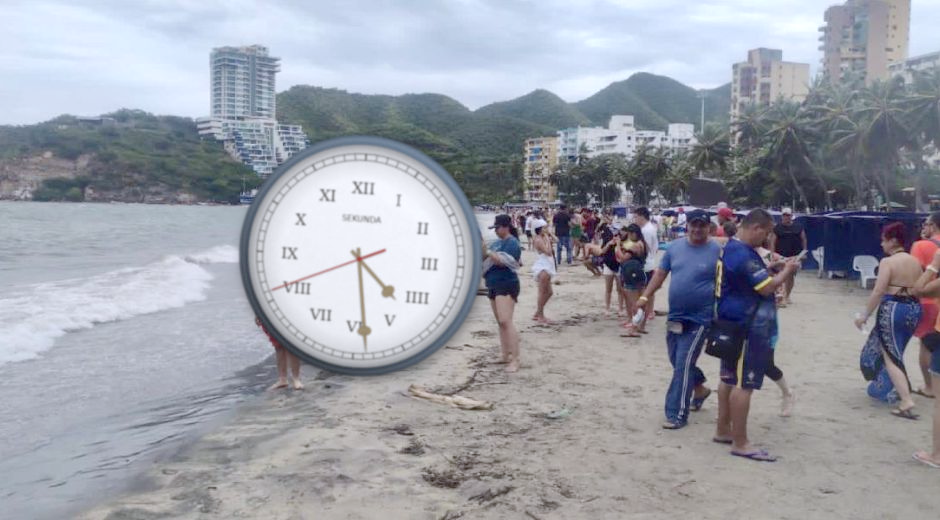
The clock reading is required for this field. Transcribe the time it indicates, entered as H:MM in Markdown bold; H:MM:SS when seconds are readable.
**4:28:41**
